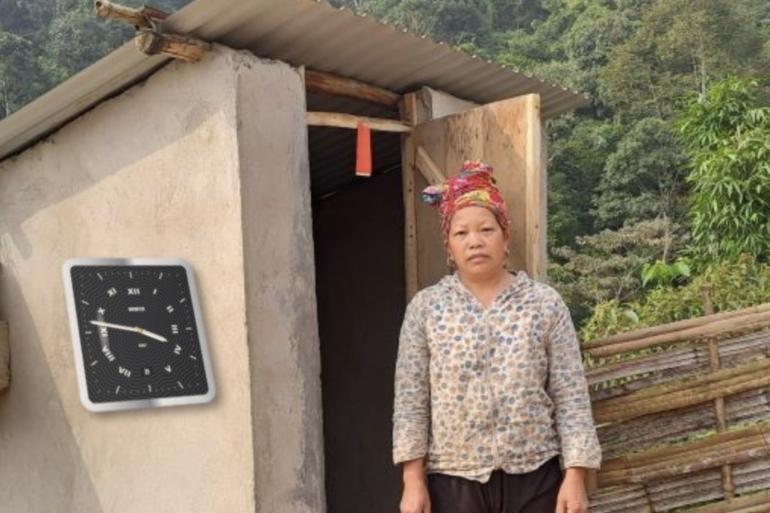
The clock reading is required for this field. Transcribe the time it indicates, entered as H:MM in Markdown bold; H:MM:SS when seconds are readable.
**3:47**
